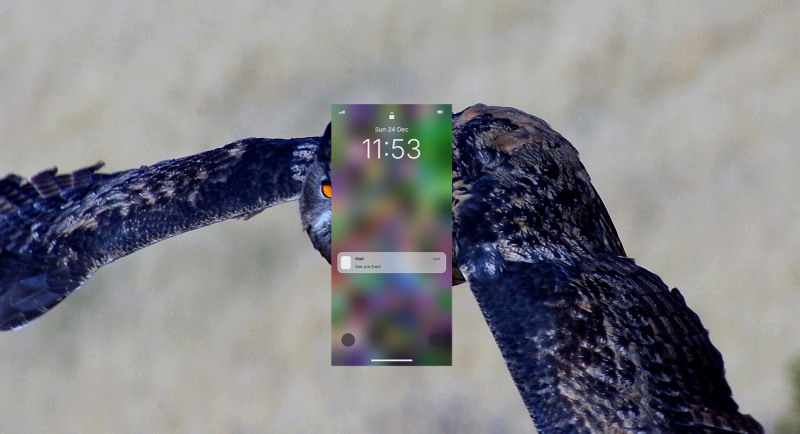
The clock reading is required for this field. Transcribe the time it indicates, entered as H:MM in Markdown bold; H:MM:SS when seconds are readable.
**11:53**
